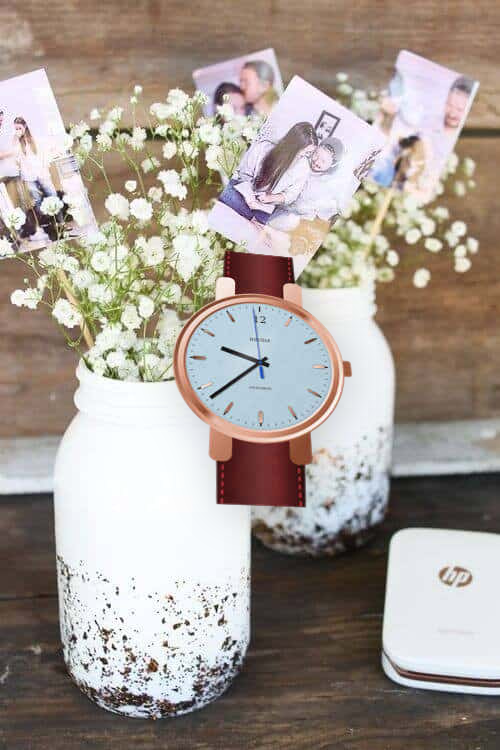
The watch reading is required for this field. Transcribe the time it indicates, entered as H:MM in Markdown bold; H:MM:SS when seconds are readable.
**9:37:59**
